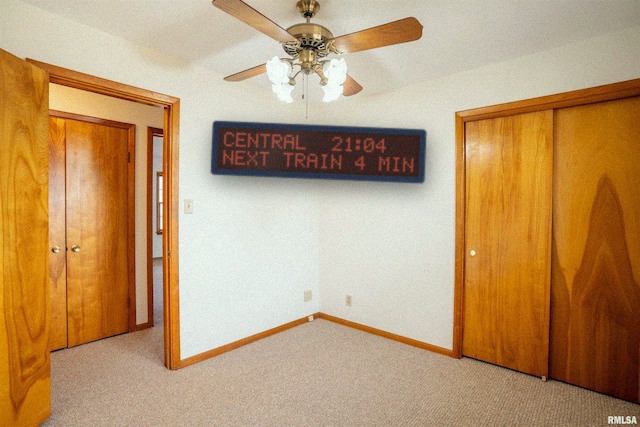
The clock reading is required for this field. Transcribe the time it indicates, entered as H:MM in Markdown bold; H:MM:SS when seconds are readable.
**21:04**
